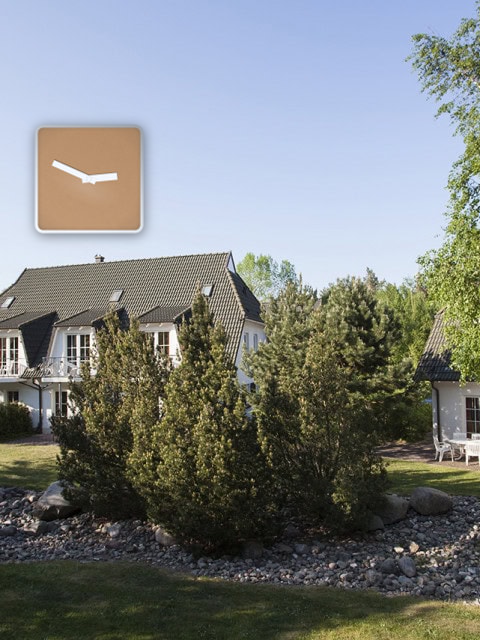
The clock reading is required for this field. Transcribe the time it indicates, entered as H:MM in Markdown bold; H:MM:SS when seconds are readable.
**2:49**
